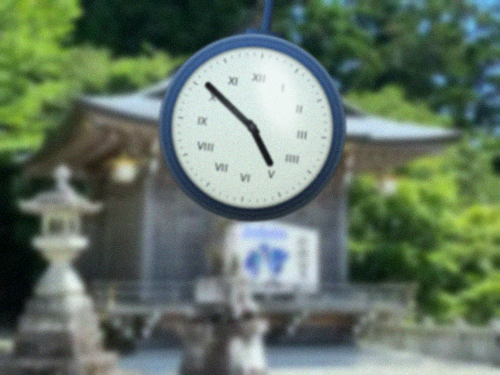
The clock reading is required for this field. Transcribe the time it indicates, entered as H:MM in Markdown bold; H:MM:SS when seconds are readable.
**4:51**
